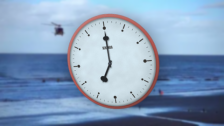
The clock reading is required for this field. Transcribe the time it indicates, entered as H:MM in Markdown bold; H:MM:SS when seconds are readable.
**7:00**
